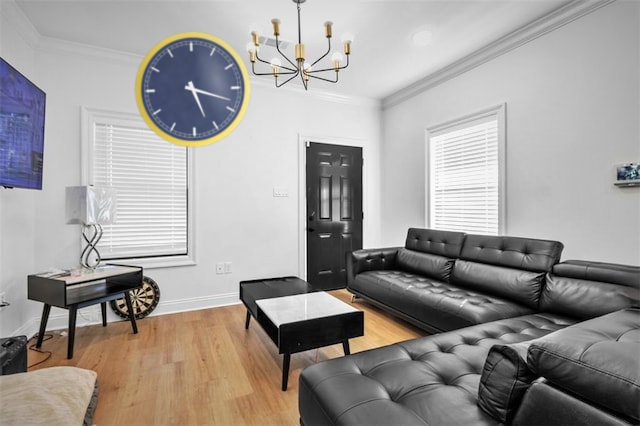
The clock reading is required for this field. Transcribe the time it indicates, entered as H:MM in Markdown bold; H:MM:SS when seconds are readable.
**5:18**
